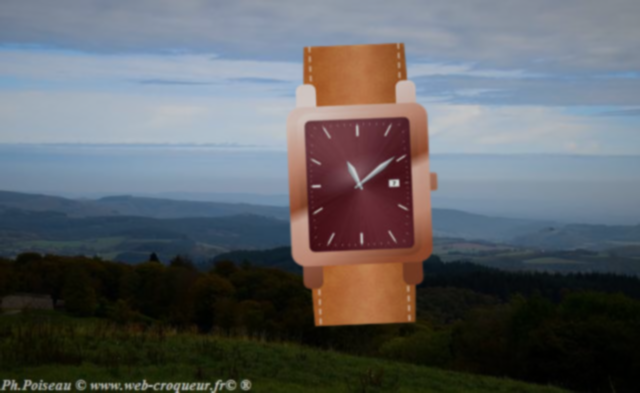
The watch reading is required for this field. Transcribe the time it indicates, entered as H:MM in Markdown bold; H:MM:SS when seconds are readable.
**11:09**
